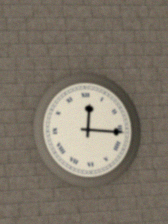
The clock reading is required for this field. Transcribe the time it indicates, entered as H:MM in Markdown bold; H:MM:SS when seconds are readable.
**12:16**
